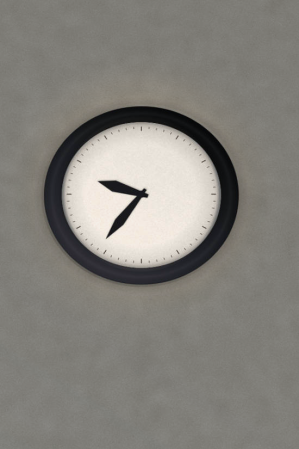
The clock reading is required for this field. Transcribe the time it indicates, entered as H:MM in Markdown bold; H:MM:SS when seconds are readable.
**9:36**
